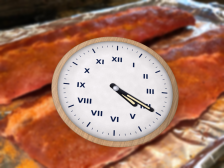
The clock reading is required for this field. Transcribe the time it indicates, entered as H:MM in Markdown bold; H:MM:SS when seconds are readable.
**4:20**
